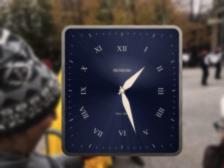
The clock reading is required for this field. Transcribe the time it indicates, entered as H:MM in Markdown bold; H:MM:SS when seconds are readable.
**1:27**
